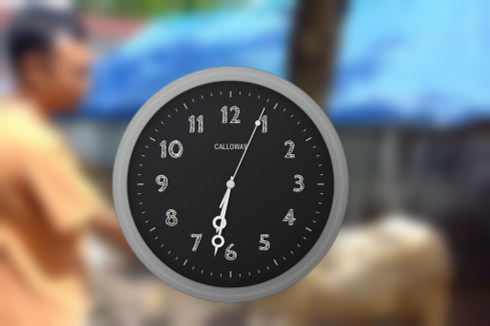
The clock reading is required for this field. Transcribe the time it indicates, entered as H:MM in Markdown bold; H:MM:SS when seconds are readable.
**6:32:04**
